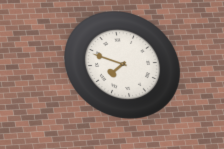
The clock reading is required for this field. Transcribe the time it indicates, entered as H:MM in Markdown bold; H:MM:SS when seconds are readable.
**7:49**
